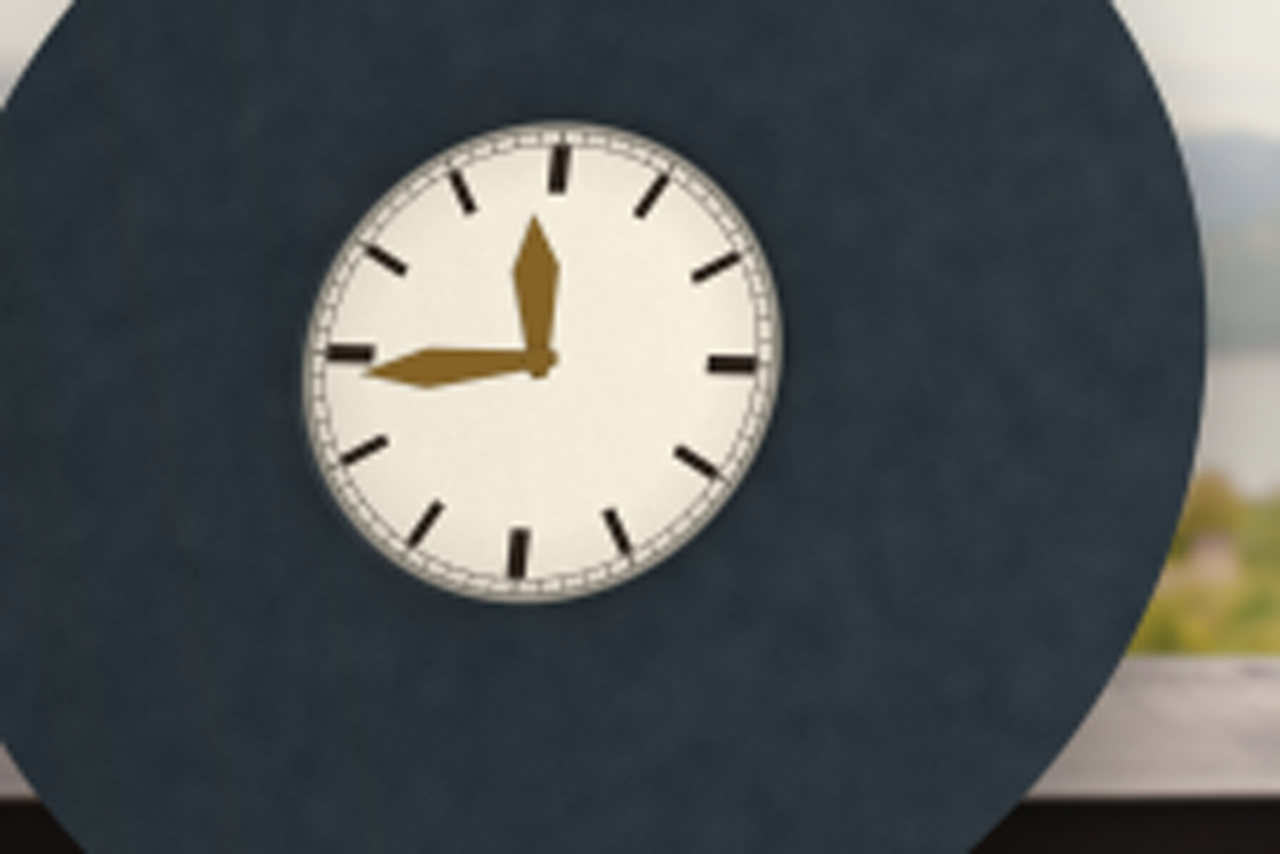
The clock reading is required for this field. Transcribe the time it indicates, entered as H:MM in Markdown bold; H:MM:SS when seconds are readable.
**11:44**
